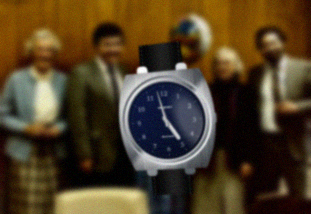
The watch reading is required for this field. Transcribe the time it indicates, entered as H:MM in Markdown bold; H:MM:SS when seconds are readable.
**4:58**
